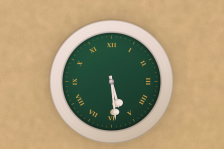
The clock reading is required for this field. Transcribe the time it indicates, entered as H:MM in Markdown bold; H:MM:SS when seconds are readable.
**5:29**
